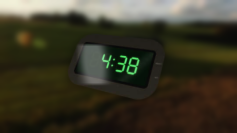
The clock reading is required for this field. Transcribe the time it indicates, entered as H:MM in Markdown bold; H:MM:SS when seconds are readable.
**4:38**
